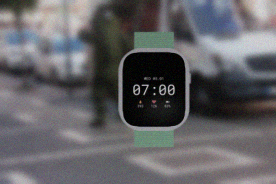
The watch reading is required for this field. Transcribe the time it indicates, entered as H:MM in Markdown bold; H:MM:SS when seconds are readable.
**7:00**
